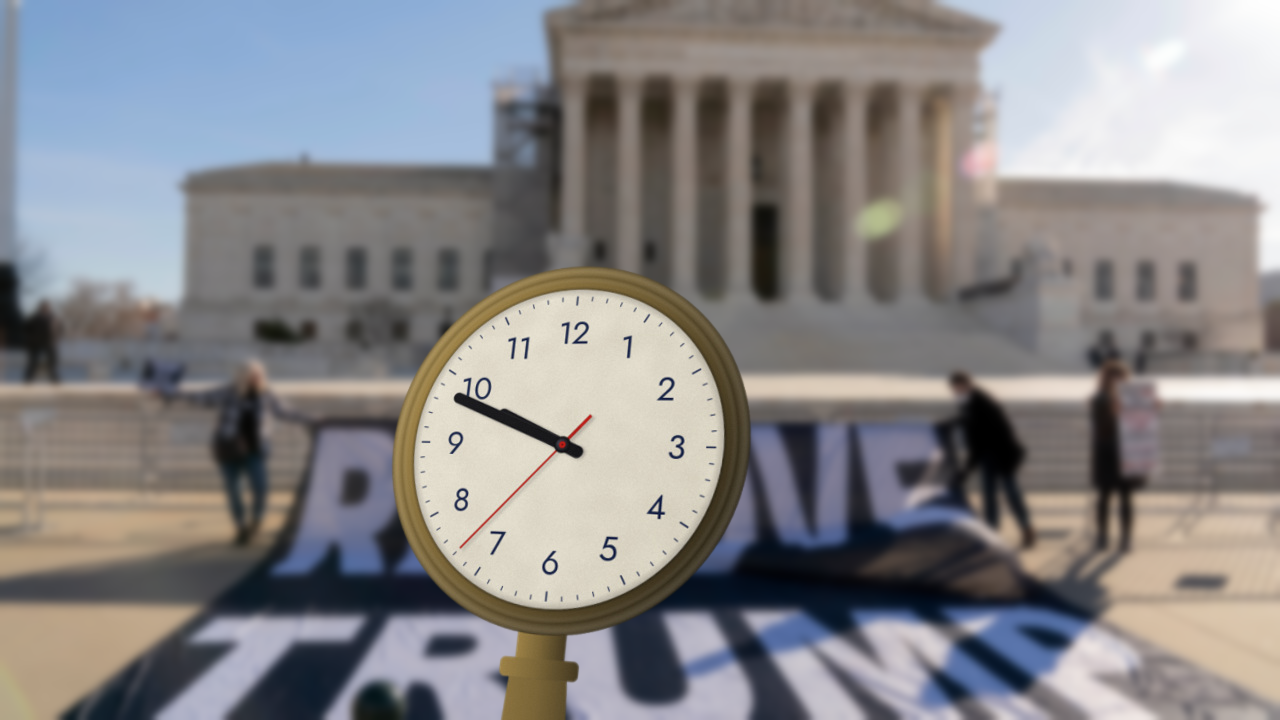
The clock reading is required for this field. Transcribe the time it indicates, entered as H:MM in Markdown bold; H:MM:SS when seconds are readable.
**9:48:37**
